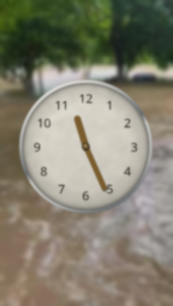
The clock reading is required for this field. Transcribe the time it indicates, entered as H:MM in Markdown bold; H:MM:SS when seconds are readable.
**11:26**
